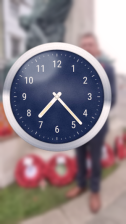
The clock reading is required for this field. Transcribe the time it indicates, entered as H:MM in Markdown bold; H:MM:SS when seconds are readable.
**7:23**
